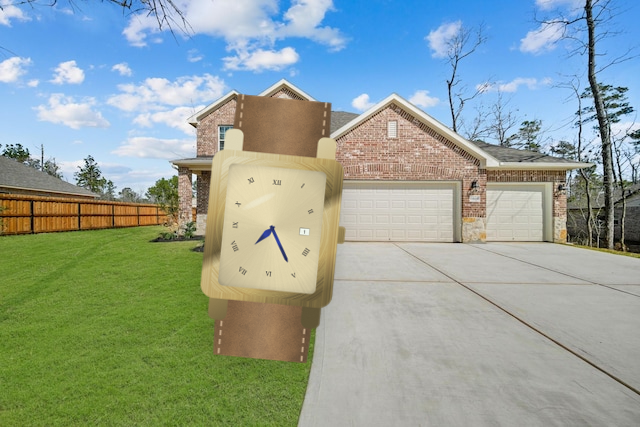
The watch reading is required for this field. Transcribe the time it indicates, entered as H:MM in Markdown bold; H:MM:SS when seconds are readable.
**7:25**
